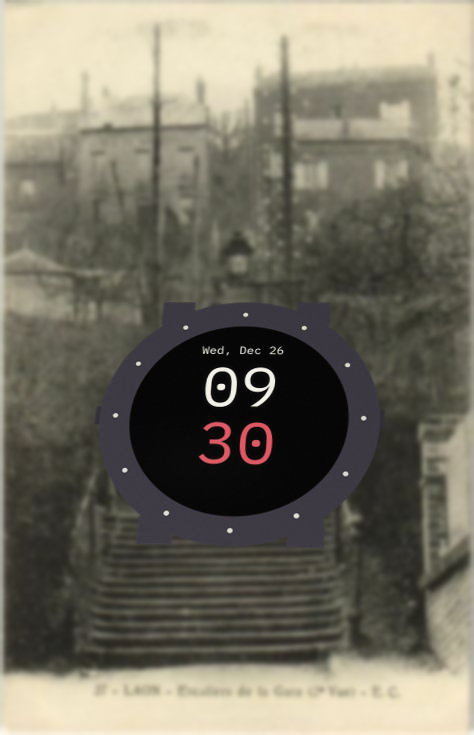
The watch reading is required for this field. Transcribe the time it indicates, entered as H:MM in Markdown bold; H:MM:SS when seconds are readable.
**9:30**
